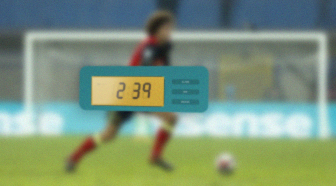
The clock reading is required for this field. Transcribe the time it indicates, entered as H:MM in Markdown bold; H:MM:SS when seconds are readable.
**2:39**
